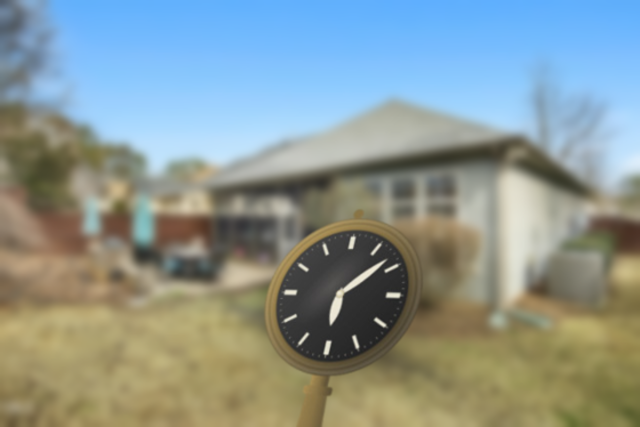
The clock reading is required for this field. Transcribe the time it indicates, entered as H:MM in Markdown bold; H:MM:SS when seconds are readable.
**6:08**
